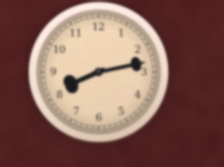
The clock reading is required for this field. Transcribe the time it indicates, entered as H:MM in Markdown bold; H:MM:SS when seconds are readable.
**8:13**
